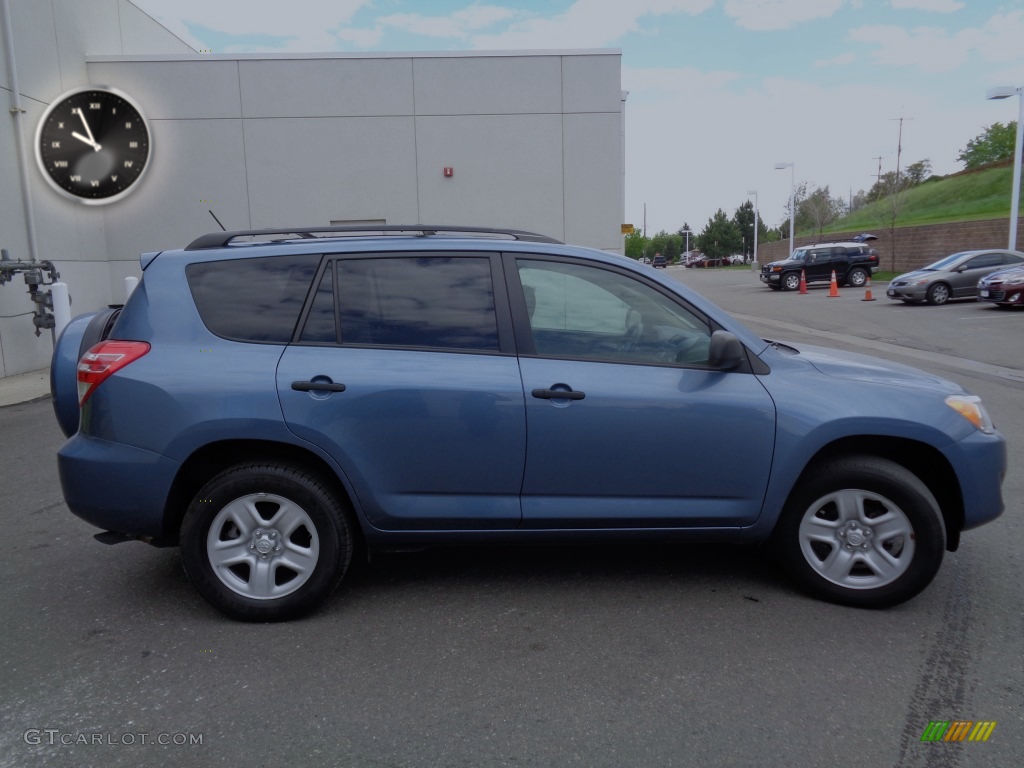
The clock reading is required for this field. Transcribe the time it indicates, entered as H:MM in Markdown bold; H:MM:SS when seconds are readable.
**9:56**
